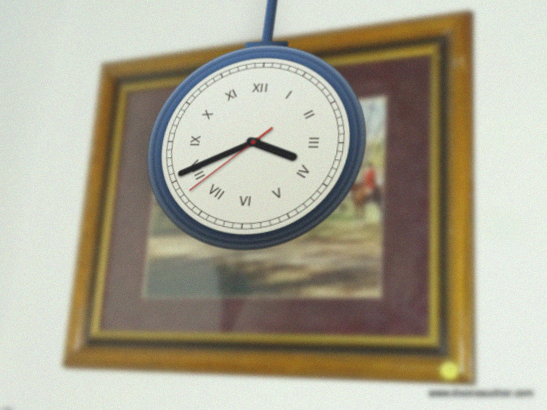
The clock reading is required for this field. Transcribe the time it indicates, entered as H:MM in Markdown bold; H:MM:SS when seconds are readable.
**3:40:38**
